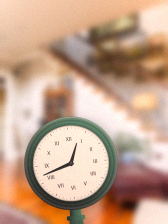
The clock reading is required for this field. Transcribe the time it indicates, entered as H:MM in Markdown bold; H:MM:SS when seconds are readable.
**12:42**
